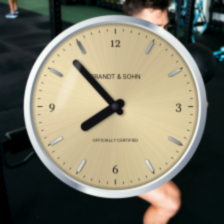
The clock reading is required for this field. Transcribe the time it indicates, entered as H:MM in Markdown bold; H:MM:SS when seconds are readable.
**7:53**
